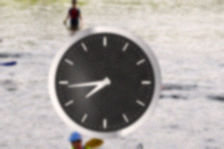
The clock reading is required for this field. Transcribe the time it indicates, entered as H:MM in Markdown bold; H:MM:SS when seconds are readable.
**7:44**
